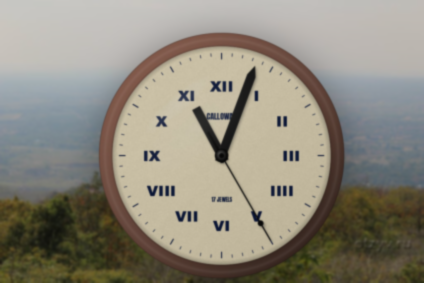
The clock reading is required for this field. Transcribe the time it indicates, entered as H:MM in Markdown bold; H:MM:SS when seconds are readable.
**11:03:25**
